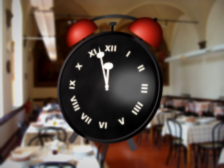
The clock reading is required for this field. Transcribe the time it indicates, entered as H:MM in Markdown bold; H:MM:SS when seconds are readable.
**11:57**
